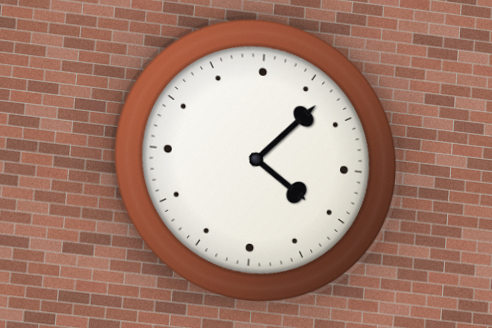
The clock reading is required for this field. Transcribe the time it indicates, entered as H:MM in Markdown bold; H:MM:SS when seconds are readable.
**4:07**
